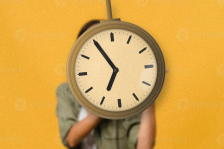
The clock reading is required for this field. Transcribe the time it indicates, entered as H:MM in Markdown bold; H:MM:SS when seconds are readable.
**6:55**
